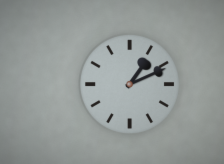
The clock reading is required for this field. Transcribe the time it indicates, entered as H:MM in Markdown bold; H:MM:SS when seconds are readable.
**1:11**
